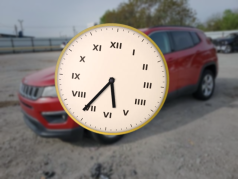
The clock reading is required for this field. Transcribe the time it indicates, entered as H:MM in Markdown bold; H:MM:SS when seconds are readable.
**5:36**
